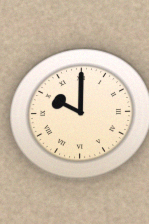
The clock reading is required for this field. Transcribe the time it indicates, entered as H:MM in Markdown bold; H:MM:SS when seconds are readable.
**10:00**
